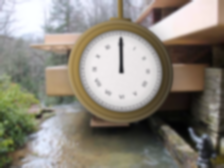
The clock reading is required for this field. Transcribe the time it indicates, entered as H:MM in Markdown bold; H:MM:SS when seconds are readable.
**12:00**
